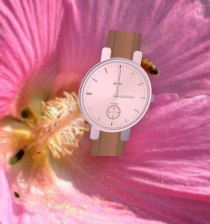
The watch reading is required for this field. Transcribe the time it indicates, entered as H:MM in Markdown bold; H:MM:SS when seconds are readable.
**3:00**
